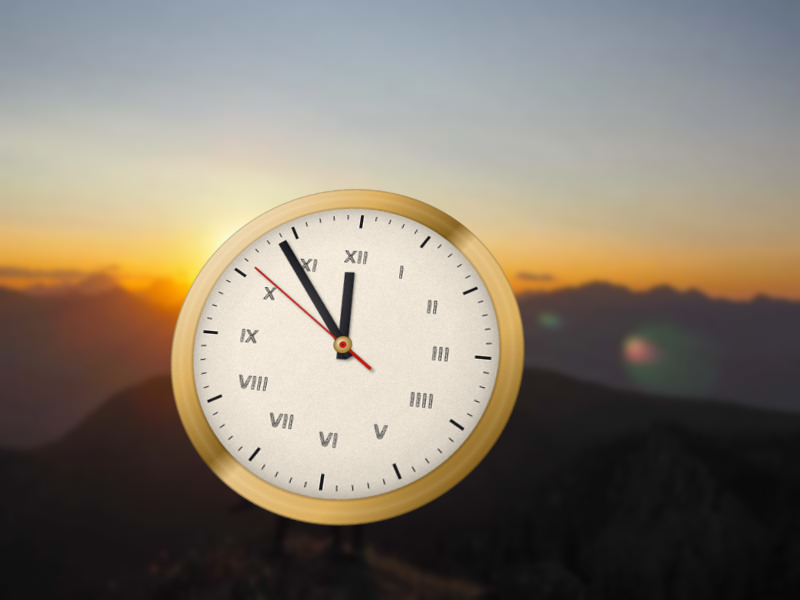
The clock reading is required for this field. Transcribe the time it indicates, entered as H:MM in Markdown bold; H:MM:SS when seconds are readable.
**11:53:51**
